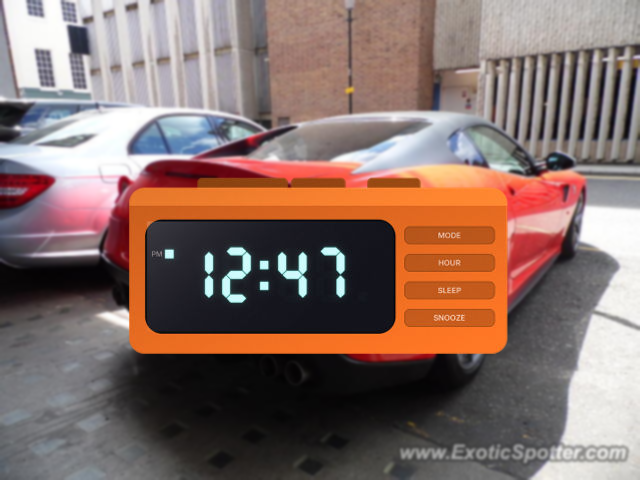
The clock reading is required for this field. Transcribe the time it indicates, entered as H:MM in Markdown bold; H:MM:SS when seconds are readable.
**12:47**
